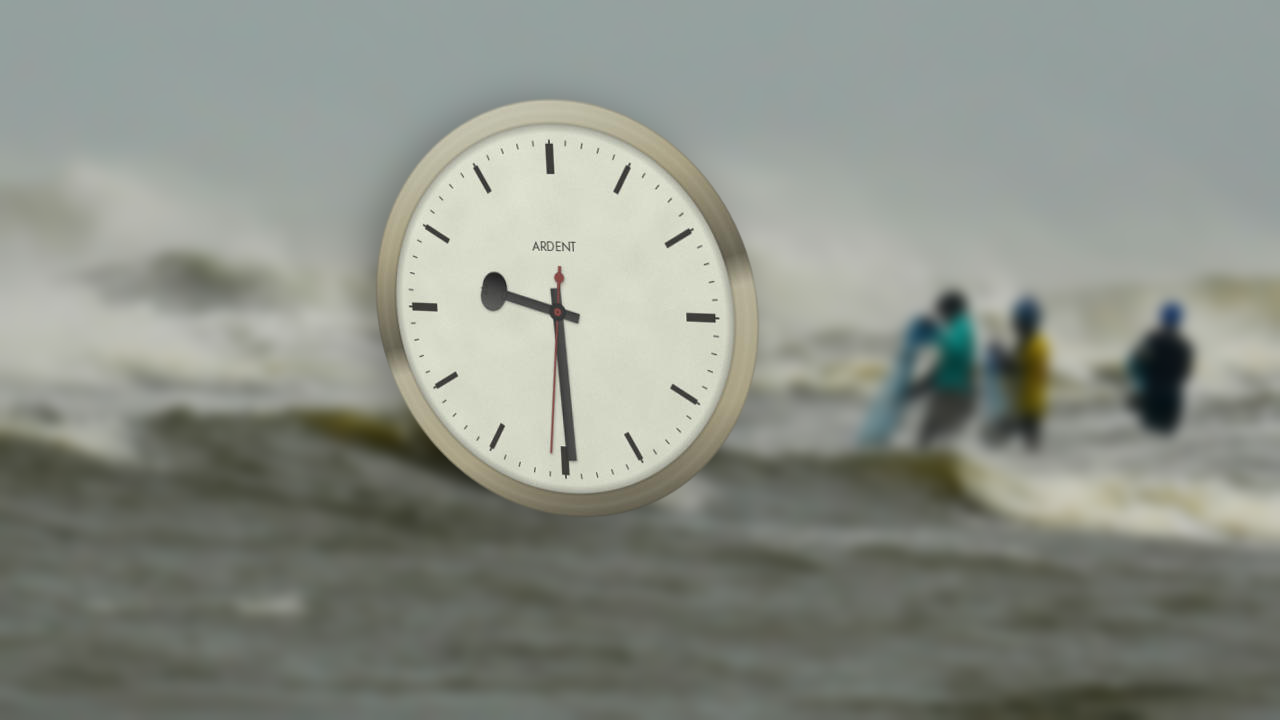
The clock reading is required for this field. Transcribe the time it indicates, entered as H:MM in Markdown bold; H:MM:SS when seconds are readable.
**9:29:31**
